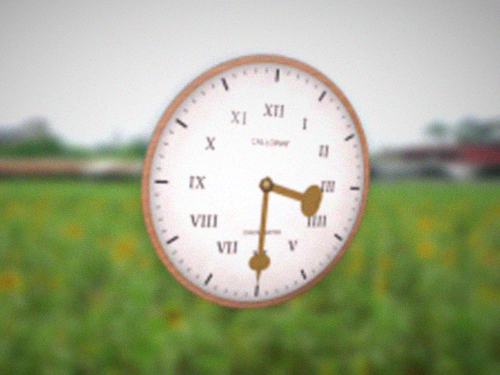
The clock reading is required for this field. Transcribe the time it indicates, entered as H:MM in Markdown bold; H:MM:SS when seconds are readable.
**3:30**
